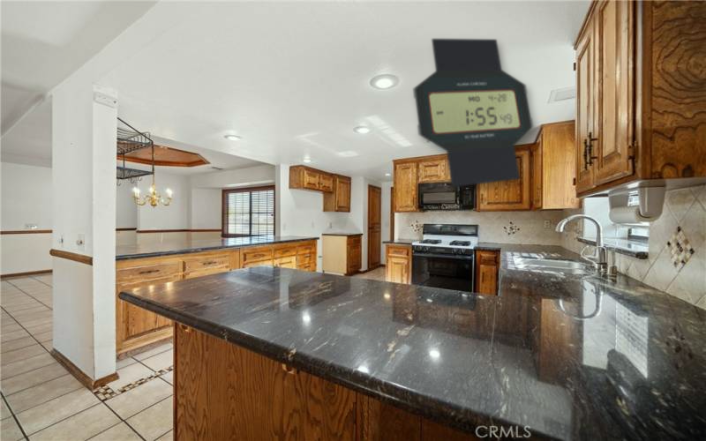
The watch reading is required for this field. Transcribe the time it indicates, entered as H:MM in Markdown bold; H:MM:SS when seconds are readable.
**1:55**
